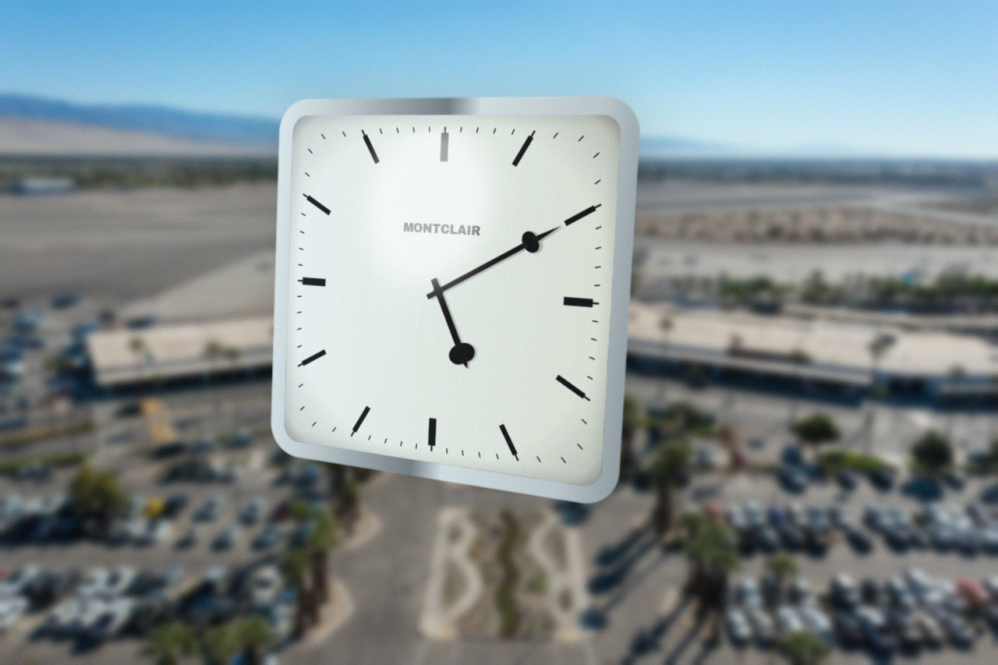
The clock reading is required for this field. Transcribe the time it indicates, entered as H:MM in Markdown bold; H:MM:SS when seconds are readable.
**5:10**
